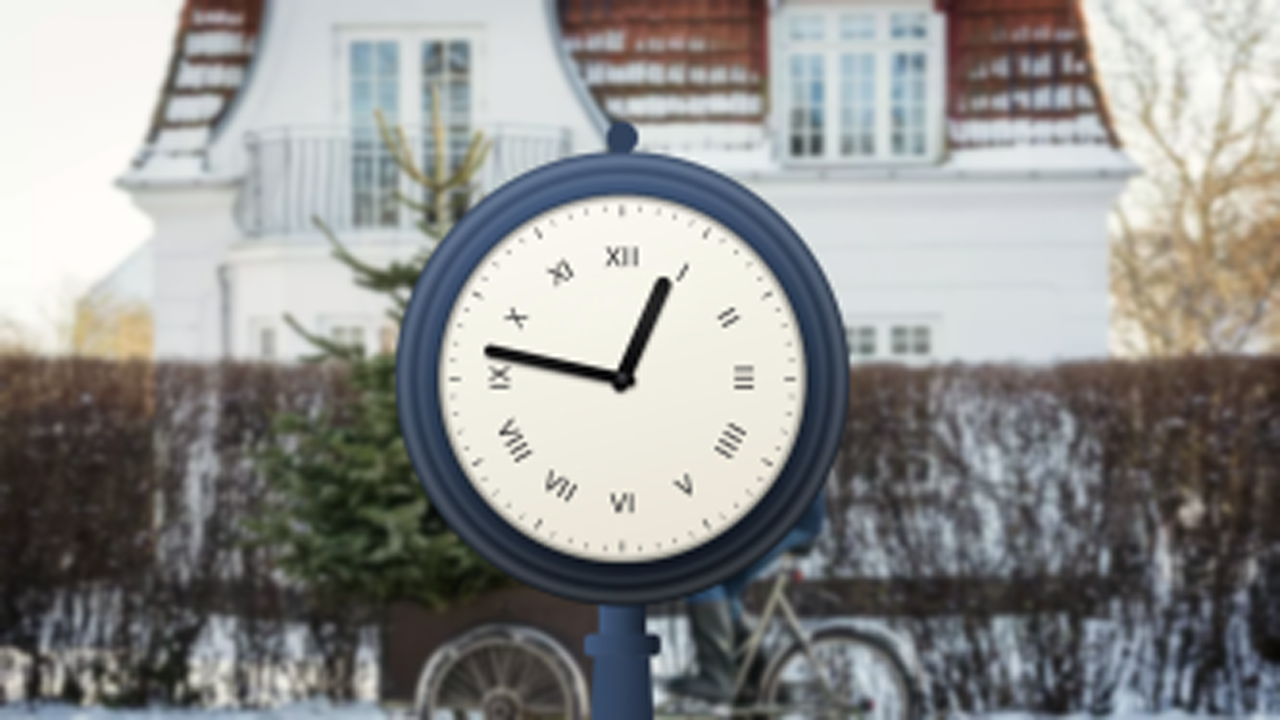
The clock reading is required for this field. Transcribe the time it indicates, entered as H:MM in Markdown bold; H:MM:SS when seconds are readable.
**12:47**
